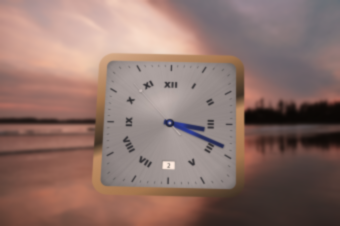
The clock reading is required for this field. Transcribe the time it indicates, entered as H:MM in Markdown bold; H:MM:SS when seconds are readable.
**3:18:53**
